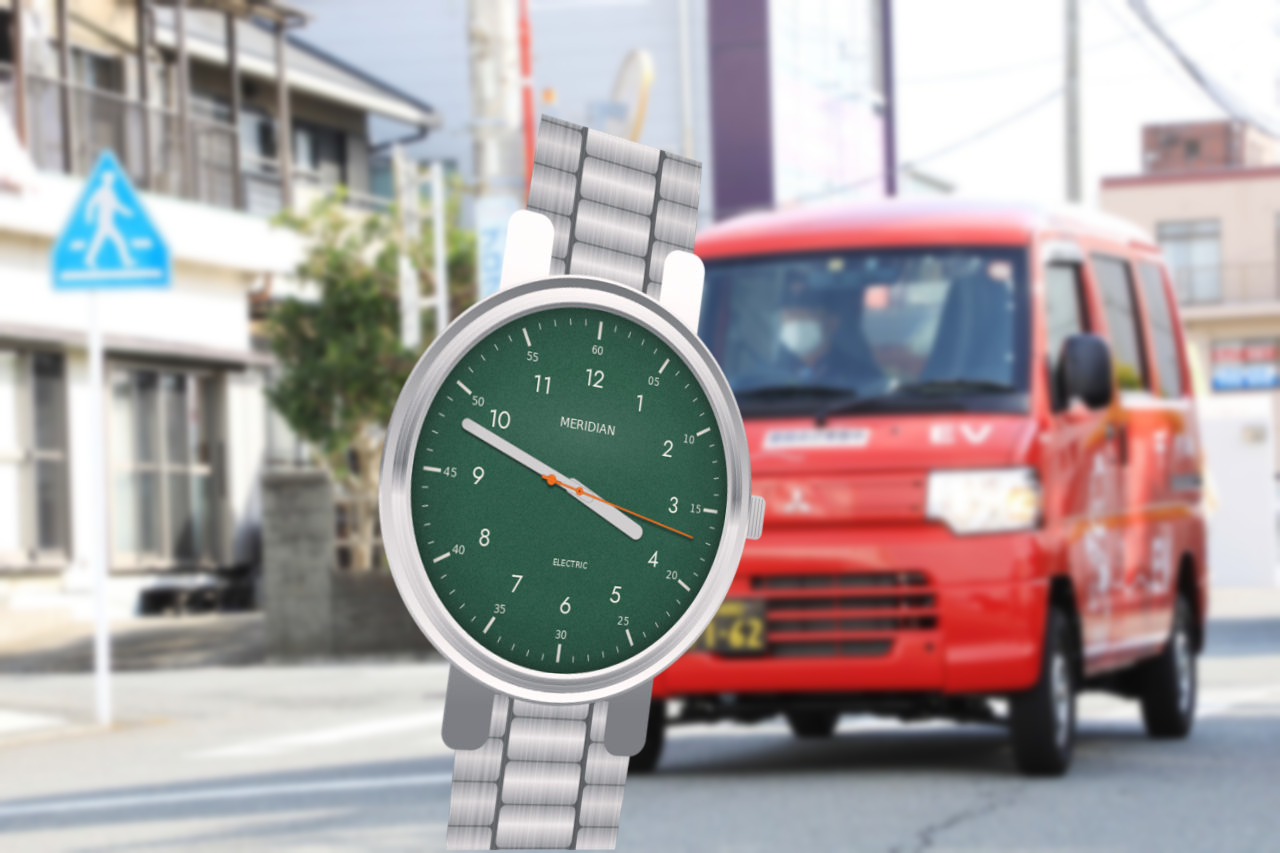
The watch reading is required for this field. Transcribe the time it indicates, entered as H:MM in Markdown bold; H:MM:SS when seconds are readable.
**3:48:17**
